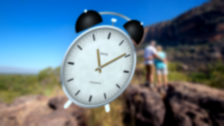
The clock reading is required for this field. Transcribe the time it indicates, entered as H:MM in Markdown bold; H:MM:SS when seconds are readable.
**11:09**
